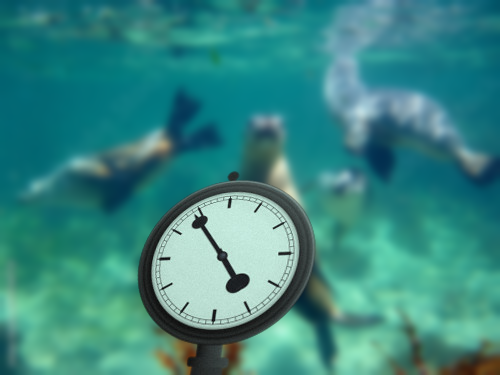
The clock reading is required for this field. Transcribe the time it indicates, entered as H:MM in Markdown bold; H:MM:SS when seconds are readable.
**4:54**
